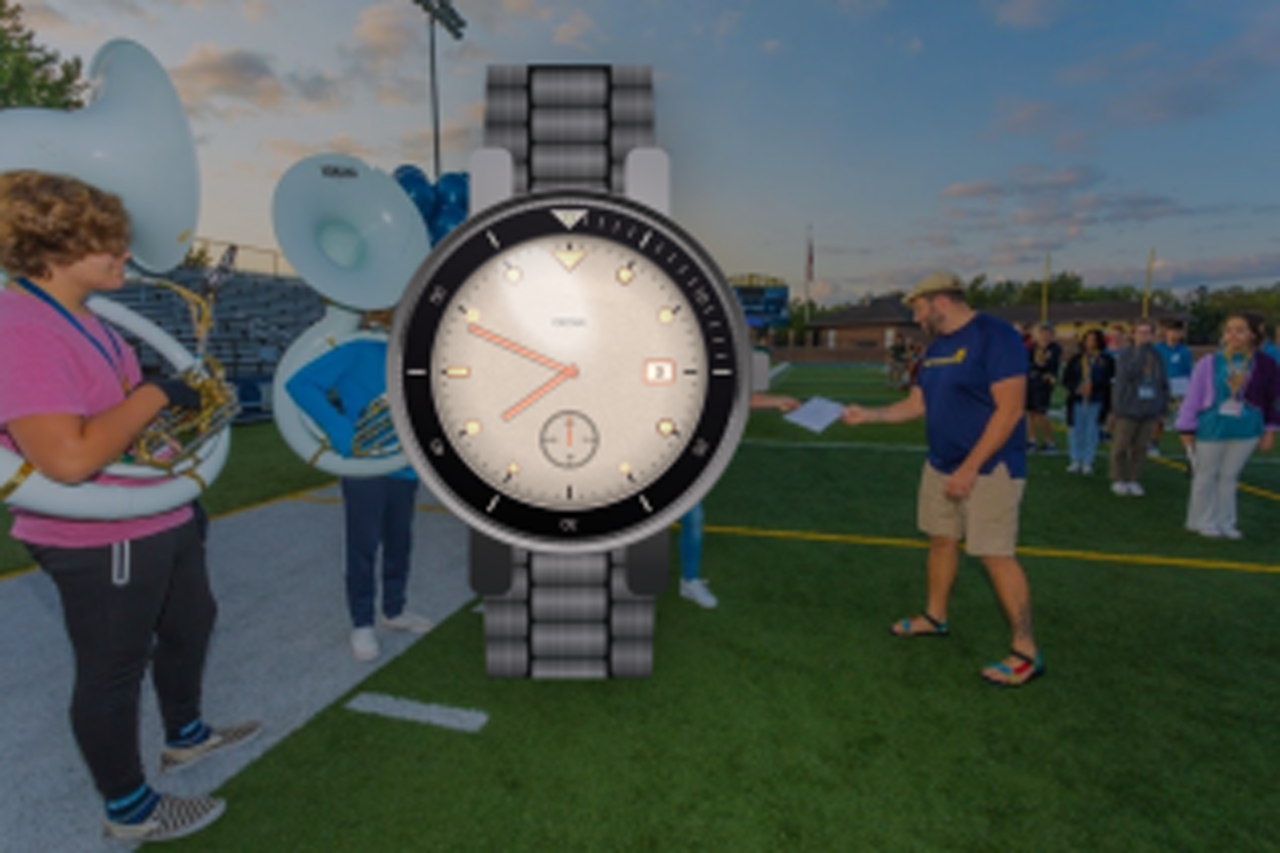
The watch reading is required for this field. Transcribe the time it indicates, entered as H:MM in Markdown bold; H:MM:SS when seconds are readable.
**7:49**
